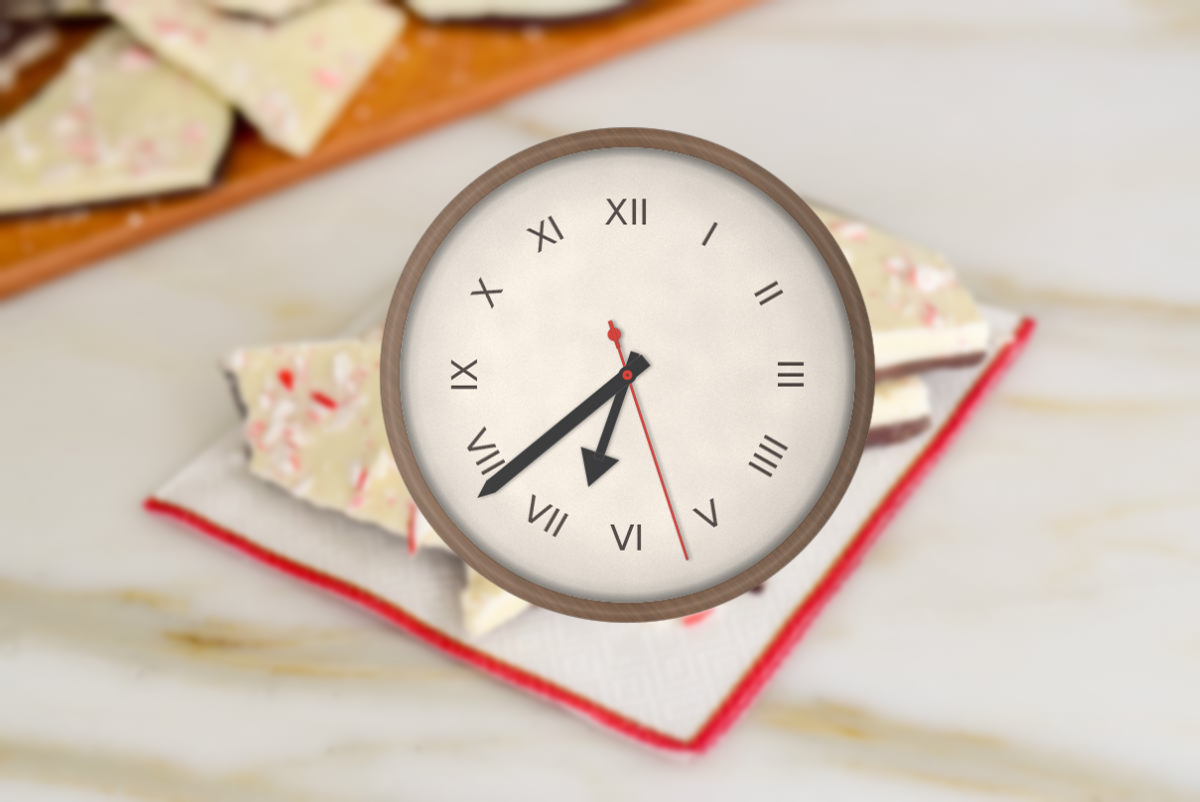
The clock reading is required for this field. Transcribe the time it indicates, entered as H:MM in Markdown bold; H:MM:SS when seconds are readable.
**6:38:27**
